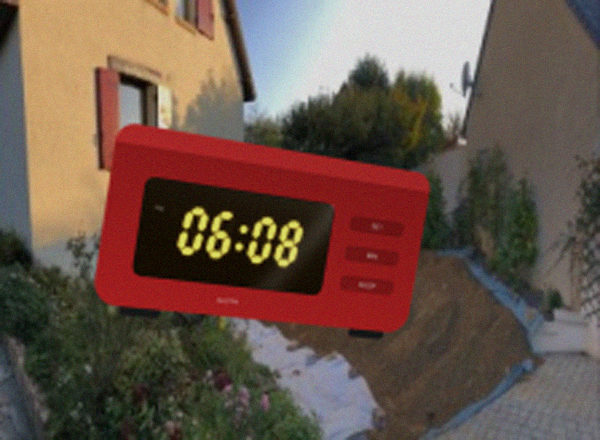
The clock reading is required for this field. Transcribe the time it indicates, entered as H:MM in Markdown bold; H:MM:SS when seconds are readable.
**6:08**
